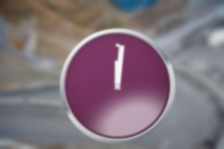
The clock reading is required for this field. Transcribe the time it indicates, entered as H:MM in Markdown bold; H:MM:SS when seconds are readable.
**12:01**
